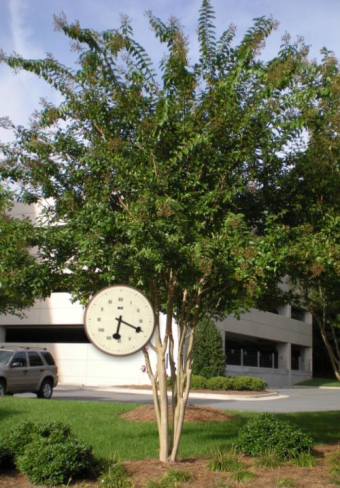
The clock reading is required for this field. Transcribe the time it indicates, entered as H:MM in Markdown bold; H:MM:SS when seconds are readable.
**6:19**
